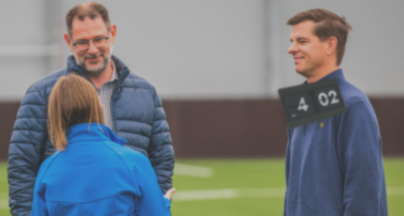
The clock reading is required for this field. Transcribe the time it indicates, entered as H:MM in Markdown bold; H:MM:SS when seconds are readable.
**4:02**
